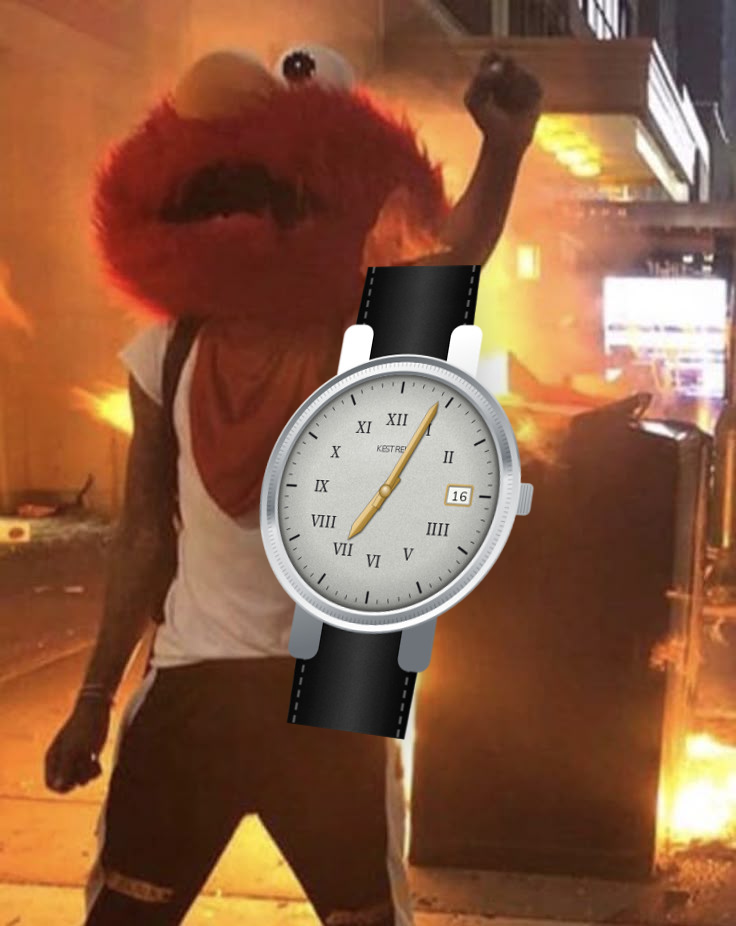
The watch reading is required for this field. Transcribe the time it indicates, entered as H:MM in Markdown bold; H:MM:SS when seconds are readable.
**7:04**
